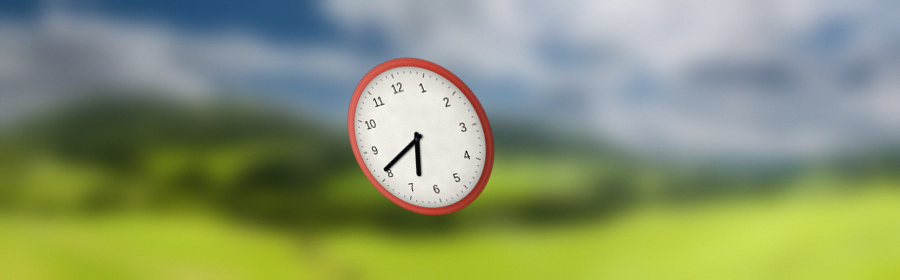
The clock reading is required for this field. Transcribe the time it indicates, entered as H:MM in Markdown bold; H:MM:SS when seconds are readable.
**6:41**
